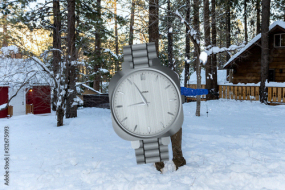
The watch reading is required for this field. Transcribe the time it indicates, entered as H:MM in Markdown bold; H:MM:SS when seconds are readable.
**8:56**
